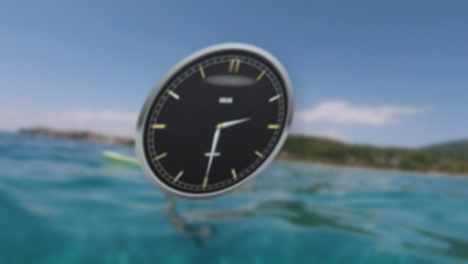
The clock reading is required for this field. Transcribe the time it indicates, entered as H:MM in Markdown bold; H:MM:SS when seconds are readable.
**2:30**
